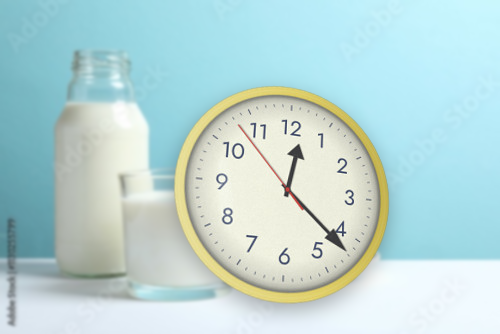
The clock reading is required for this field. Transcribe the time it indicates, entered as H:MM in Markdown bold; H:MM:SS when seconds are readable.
**12:21:53**
